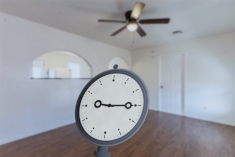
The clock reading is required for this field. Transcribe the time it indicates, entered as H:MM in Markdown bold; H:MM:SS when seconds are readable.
**9:15**
